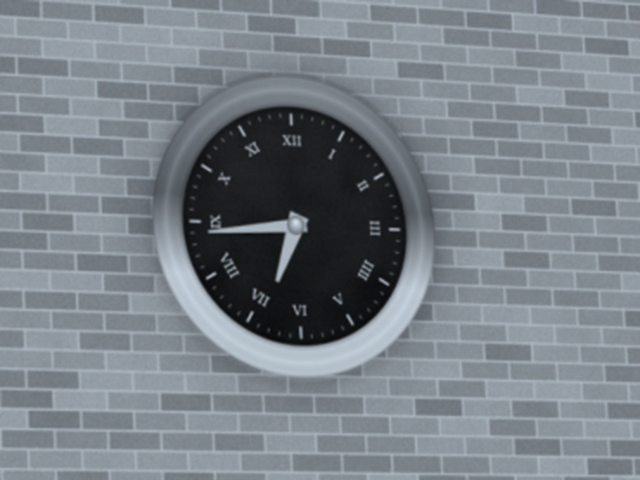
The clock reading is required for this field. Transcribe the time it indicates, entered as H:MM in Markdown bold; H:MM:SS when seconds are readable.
**6:44**
